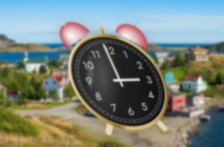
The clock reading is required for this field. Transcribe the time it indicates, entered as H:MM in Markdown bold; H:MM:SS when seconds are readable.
**2:59**
